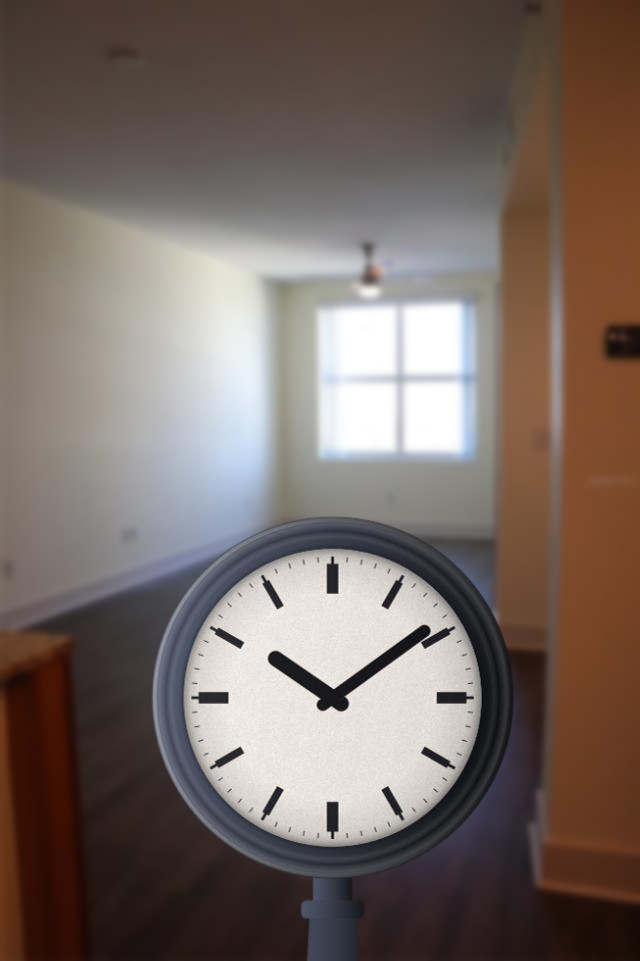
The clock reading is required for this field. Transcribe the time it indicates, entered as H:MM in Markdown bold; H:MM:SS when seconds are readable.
**10:09**
